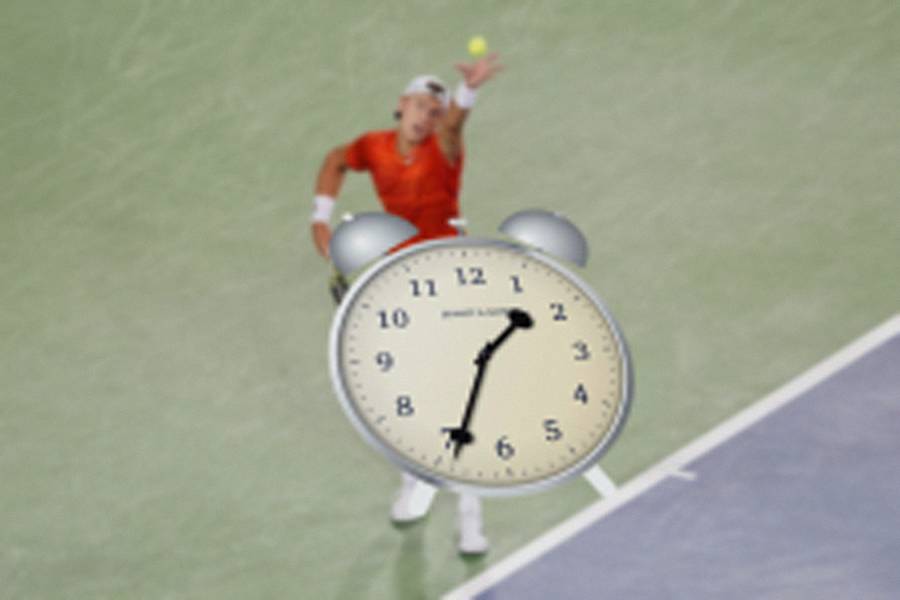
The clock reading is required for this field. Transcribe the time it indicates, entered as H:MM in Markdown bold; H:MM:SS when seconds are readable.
**1:34**
